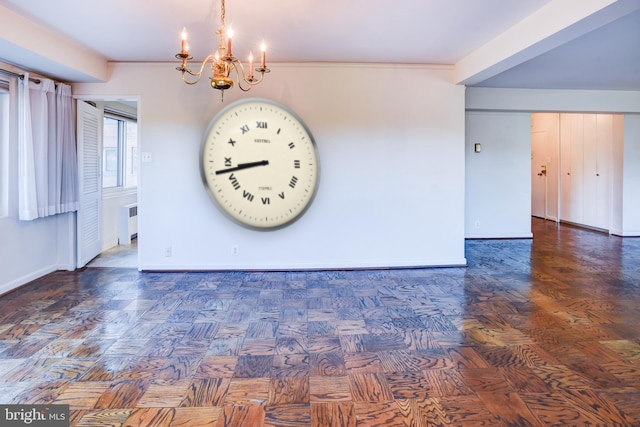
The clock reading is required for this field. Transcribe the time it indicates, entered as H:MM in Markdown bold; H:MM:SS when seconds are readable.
**8:43**
